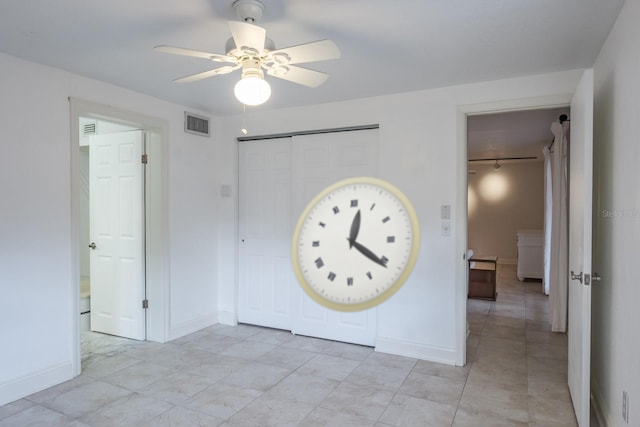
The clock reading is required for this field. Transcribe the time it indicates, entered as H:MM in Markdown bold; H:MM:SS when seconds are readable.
**12:21**
